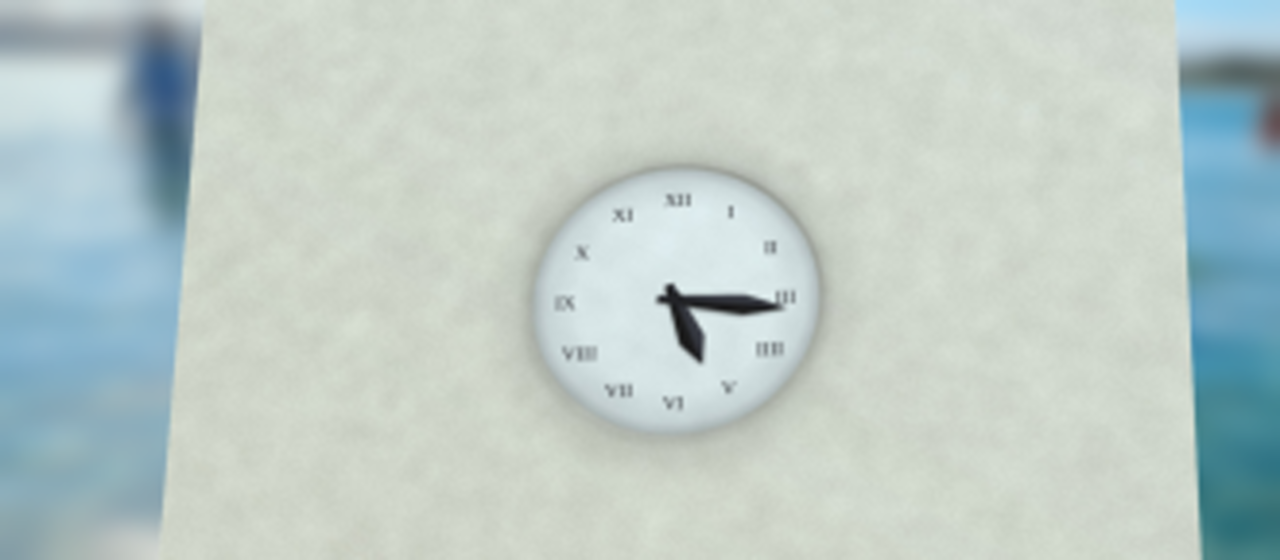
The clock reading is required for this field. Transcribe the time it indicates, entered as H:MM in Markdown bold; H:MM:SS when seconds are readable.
**5:16**
